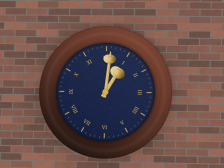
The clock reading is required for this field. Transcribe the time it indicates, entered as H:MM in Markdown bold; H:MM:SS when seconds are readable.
**1:01**
